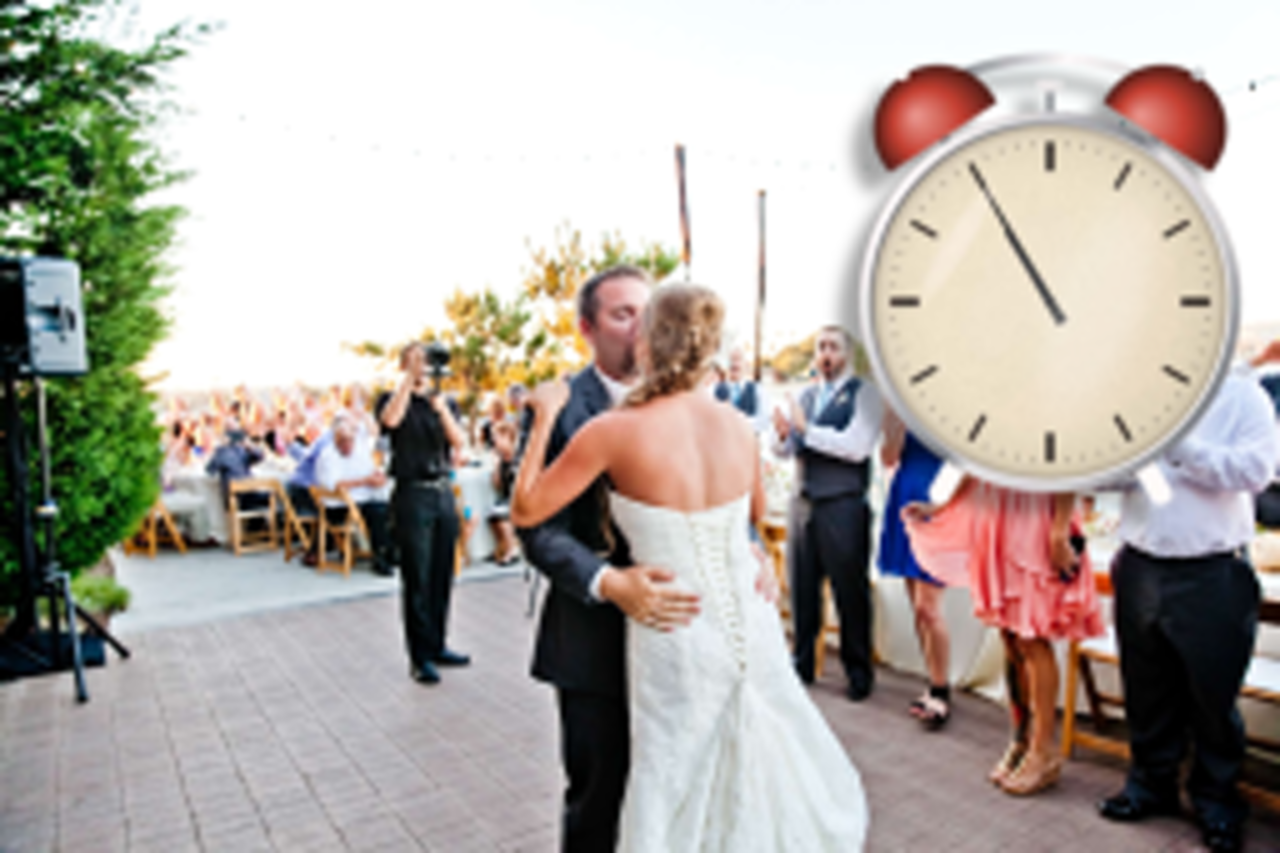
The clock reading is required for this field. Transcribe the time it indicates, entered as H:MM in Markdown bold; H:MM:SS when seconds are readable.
**10:55**
